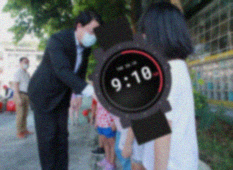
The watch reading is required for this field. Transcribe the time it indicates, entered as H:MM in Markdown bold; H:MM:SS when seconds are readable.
**9:10**
